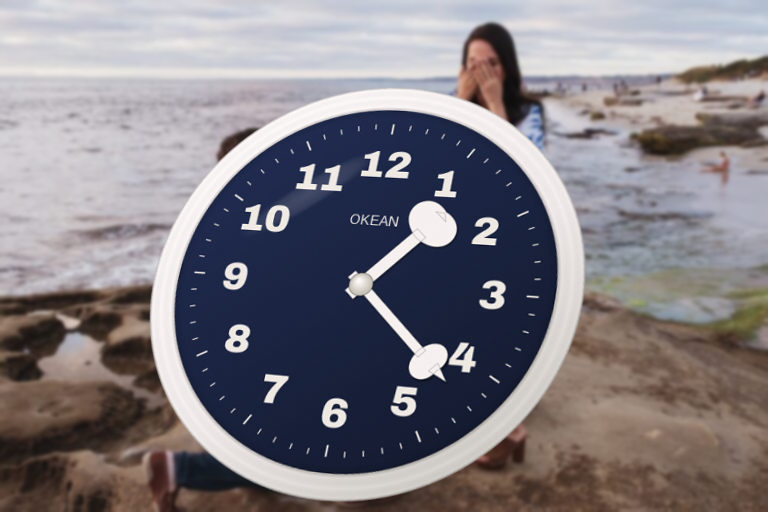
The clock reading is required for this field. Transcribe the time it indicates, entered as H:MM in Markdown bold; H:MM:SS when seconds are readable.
**1:22**
